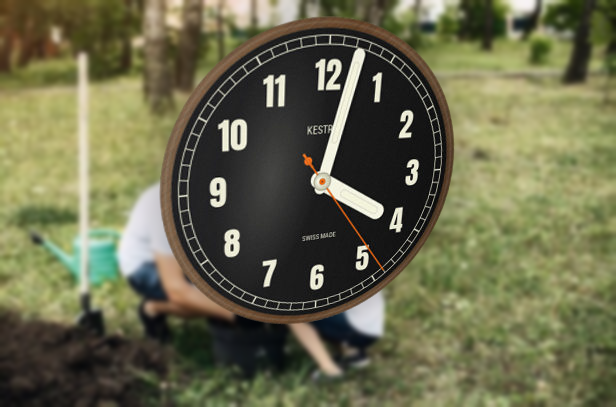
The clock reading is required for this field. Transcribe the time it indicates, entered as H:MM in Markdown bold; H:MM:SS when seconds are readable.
**4:02:24**
